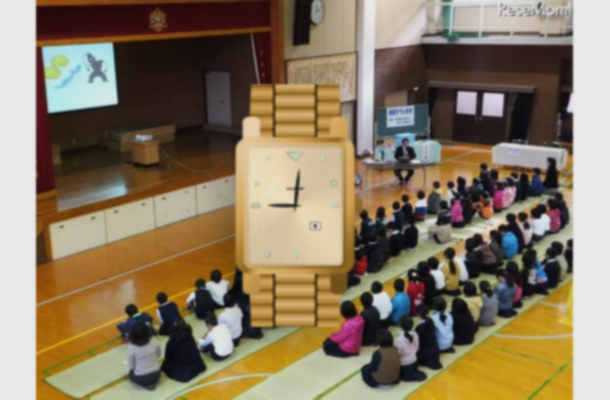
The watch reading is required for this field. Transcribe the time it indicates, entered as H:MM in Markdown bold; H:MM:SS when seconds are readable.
**9:01**
